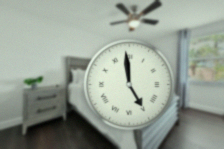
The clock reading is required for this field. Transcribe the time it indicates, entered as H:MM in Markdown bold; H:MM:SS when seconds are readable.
**4:59**
